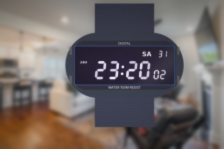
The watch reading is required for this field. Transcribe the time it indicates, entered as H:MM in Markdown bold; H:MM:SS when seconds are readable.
**23:20:02**
